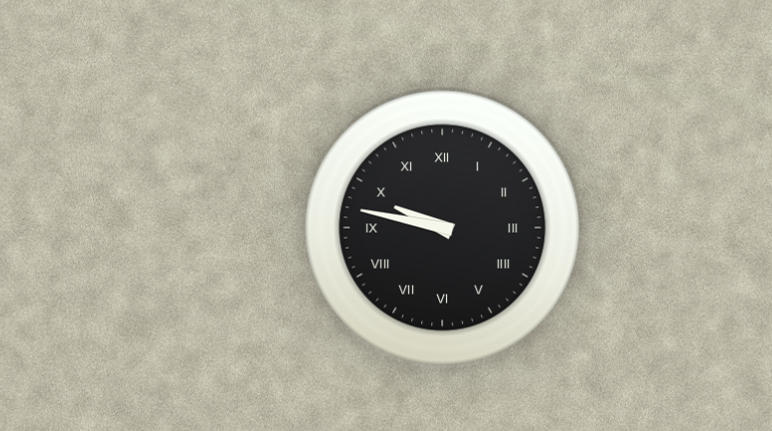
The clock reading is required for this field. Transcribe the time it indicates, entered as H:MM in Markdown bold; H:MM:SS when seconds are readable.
**9:47**
